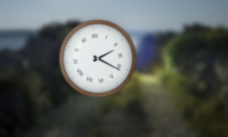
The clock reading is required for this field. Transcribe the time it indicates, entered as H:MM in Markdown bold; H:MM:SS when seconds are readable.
**2:21**
